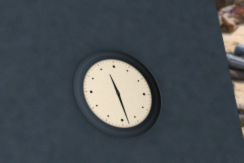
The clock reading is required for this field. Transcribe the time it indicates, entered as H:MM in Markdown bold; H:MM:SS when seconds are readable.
**11:28**
